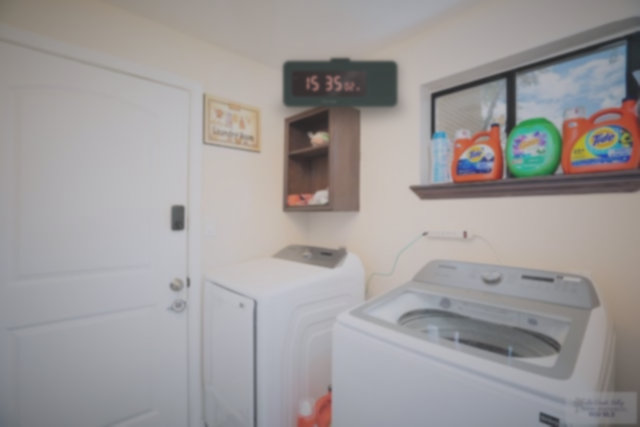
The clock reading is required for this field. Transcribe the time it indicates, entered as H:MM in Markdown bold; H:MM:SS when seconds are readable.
**15:35**
